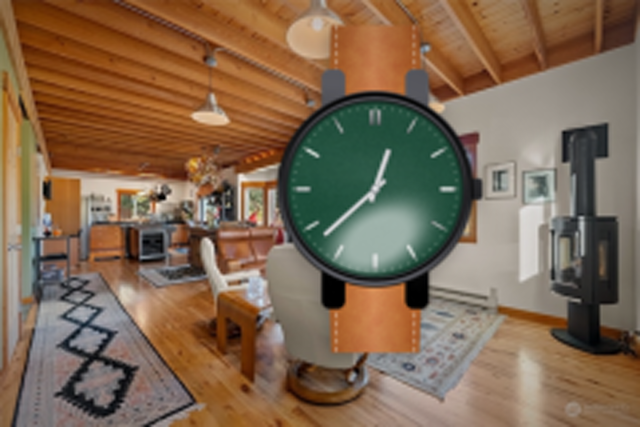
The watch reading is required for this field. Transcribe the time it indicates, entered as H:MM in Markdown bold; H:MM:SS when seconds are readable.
**12:38**
